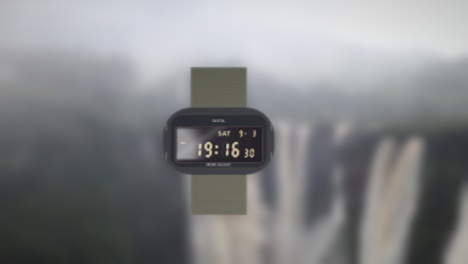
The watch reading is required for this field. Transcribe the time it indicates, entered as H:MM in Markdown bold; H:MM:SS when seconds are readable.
**19:16:30**
